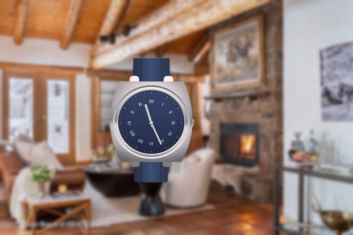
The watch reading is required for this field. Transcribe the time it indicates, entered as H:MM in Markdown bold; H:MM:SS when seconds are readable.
**11:26**
